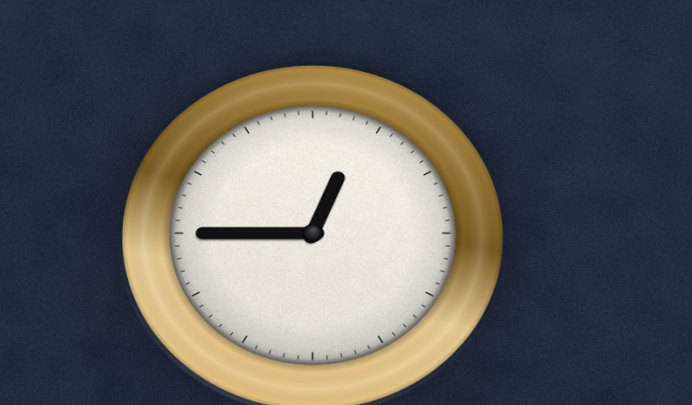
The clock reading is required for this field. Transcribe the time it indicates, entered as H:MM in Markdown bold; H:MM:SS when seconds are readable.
**12:45**
